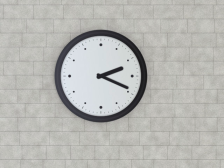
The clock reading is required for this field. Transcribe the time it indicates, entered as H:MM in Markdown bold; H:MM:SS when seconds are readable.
**2:19**
